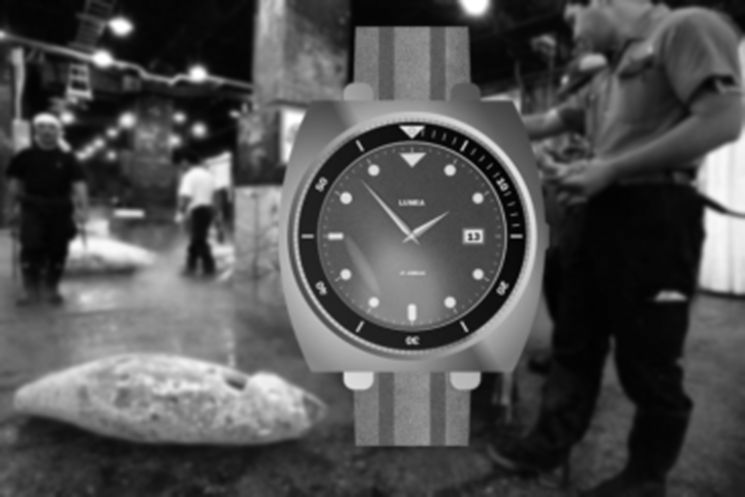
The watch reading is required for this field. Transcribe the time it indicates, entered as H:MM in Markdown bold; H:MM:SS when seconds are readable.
**1:53**
